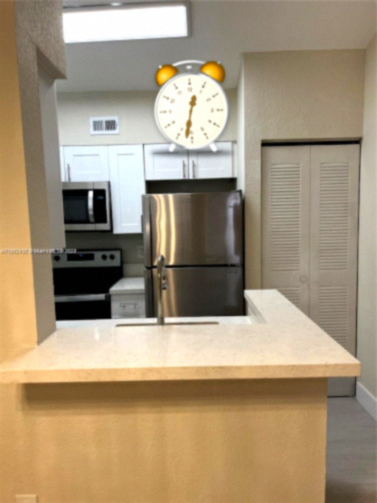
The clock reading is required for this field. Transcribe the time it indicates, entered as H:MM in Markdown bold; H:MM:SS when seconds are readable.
**12:32**
